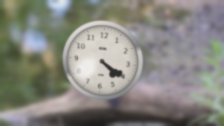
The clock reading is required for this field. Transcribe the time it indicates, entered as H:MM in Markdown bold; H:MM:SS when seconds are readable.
**4:20**
